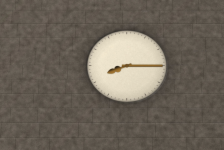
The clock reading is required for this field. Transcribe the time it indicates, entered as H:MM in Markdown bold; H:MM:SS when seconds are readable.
**8:15**
